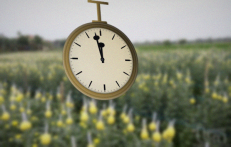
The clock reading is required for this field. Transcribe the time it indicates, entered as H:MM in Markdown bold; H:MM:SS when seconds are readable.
**11:58**
